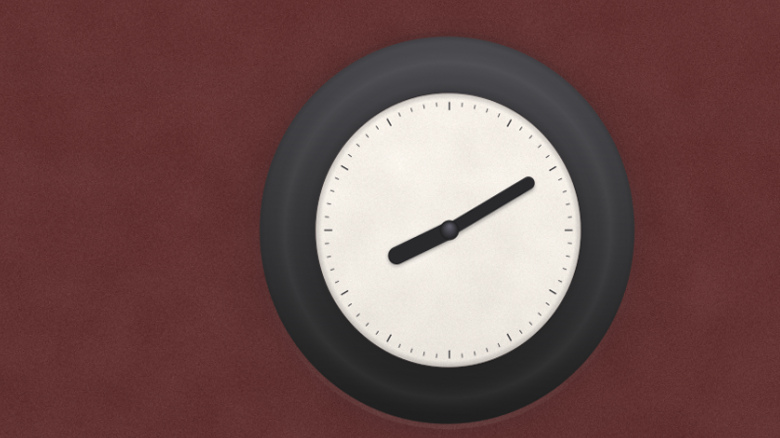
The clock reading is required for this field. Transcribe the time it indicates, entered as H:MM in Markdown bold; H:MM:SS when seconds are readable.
**8:10**
